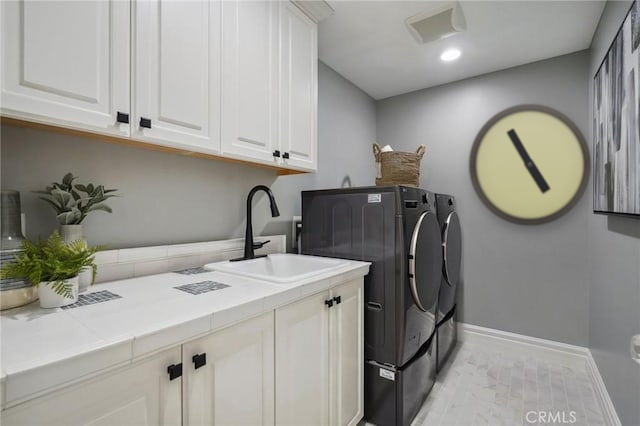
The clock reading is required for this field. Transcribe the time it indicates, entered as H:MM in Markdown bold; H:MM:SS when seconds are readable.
**4:55**
